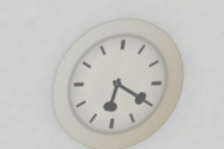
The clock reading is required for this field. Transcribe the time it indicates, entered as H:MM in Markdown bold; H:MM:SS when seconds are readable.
**6:20**
